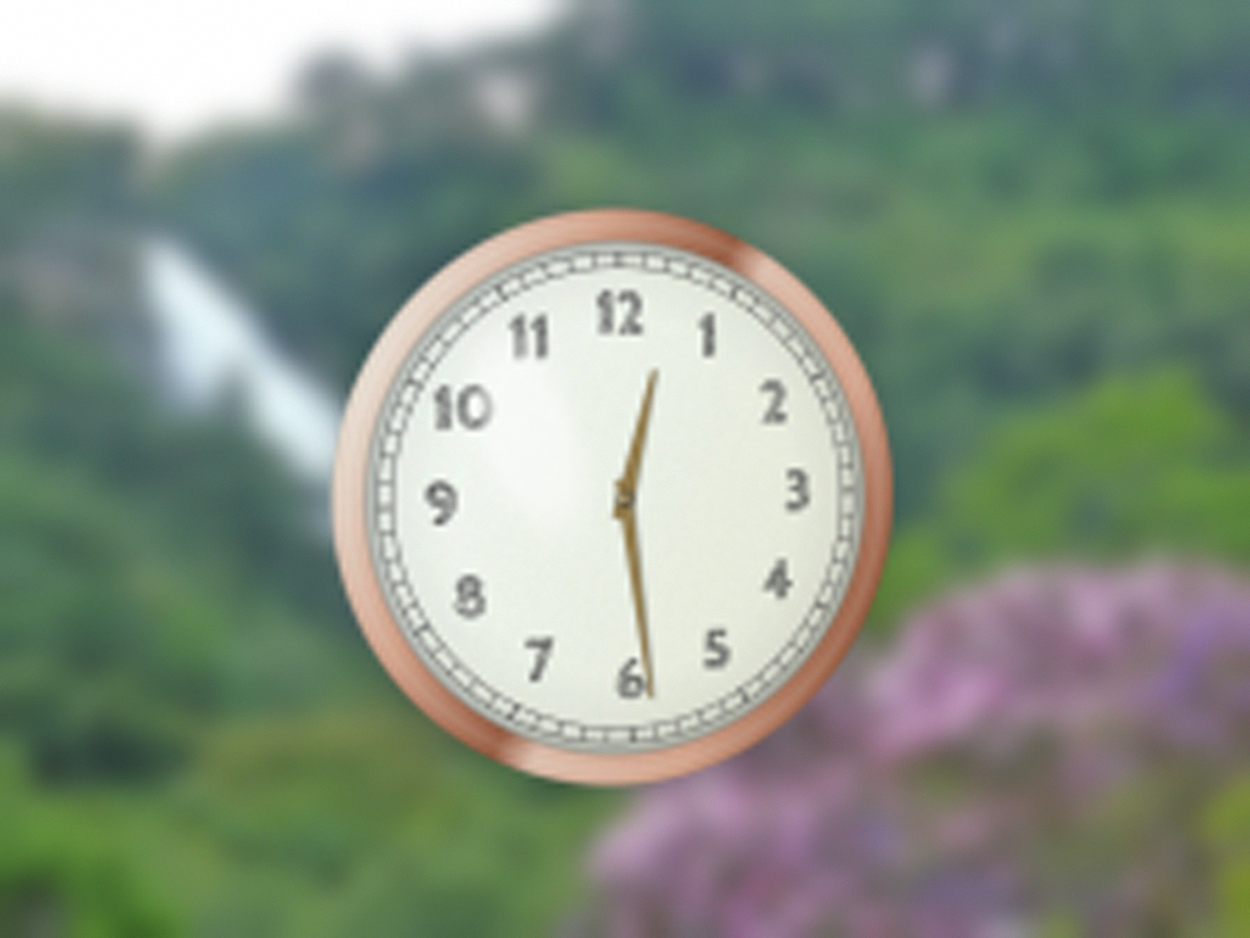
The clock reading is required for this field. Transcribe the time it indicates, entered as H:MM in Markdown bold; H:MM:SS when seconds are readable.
**12:29**
